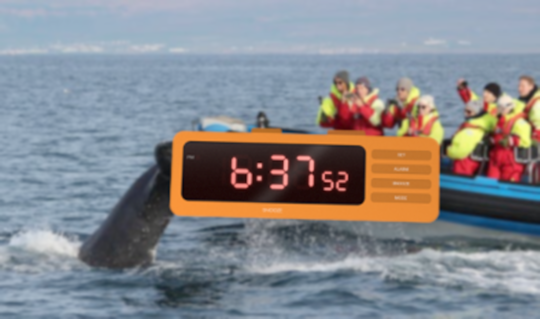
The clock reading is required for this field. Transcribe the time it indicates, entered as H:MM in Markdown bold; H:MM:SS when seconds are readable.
**6:37:52**
